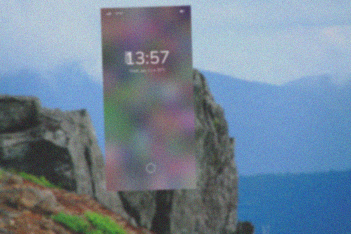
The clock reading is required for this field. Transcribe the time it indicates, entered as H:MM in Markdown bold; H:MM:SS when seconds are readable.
**13:57**
